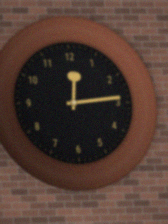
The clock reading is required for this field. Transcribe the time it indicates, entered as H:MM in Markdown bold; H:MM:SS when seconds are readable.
**12:14**
